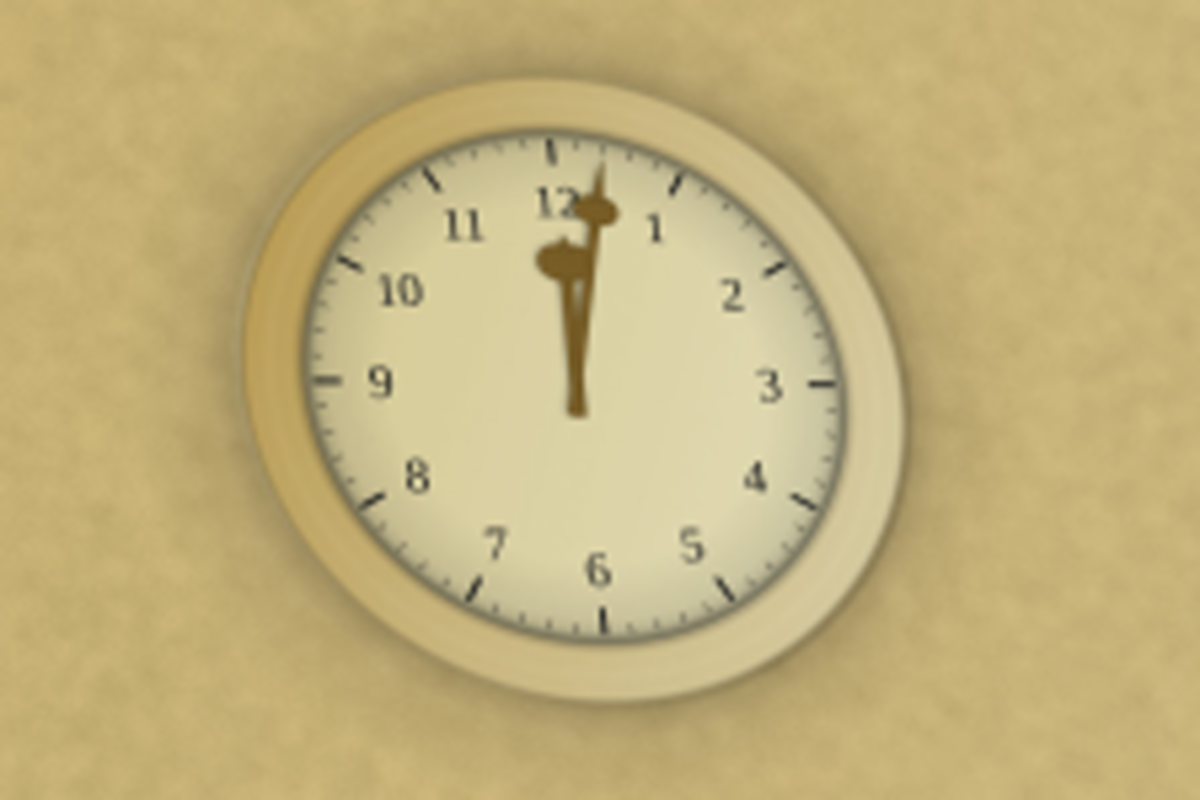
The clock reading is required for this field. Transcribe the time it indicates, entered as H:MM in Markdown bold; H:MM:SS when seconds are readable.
**12:02**
